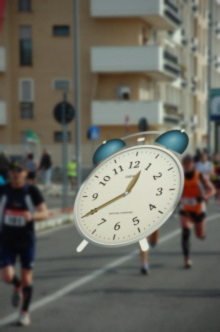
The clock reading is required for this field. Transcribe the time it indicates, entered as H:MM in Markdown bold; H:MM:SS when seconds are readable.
**12:40**
